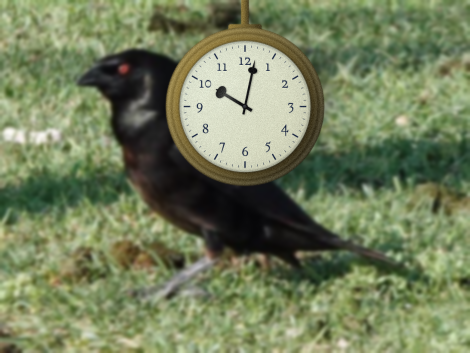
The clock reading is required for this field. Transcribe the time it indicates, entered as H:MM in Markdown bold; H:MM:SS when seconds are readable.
**10:02**
